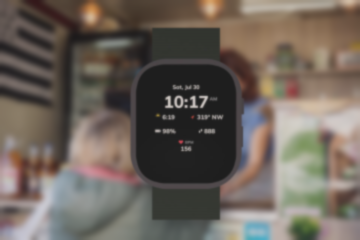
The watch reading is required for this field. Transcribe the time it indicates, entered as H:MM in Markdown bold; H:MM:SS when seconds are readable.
**10:17**
